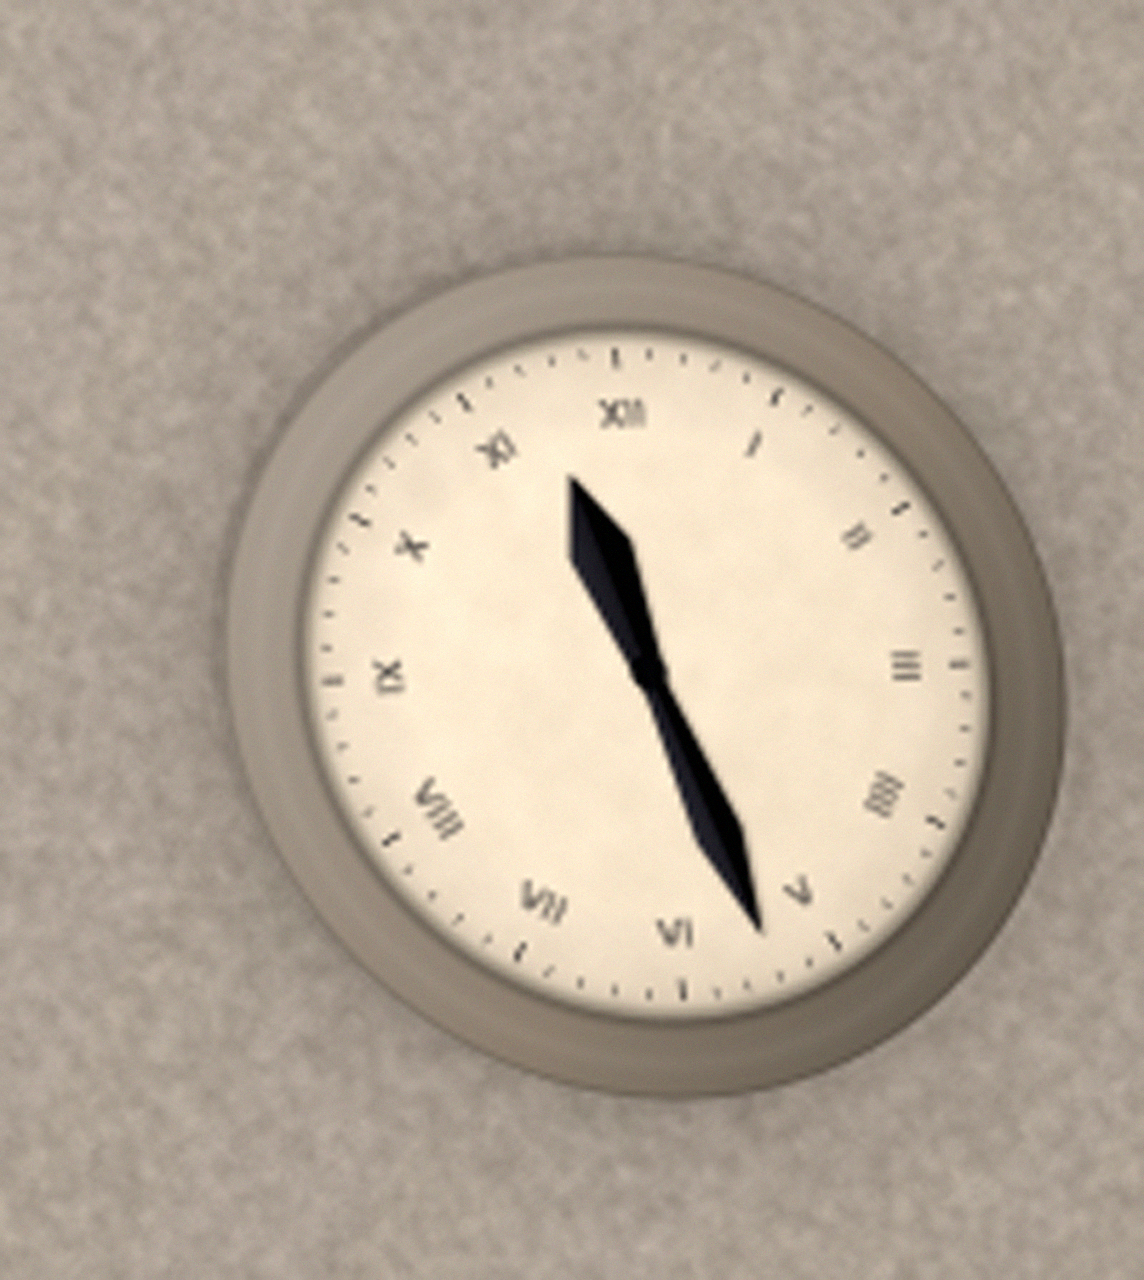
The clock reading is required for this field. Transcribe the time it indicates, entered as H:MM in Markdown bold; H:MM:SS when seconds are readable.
**11:27**
